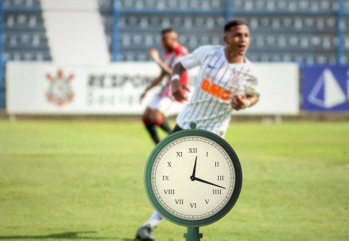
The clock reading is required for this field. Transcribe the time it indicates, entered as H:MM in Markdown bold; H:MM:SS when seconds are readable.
**12:18**
